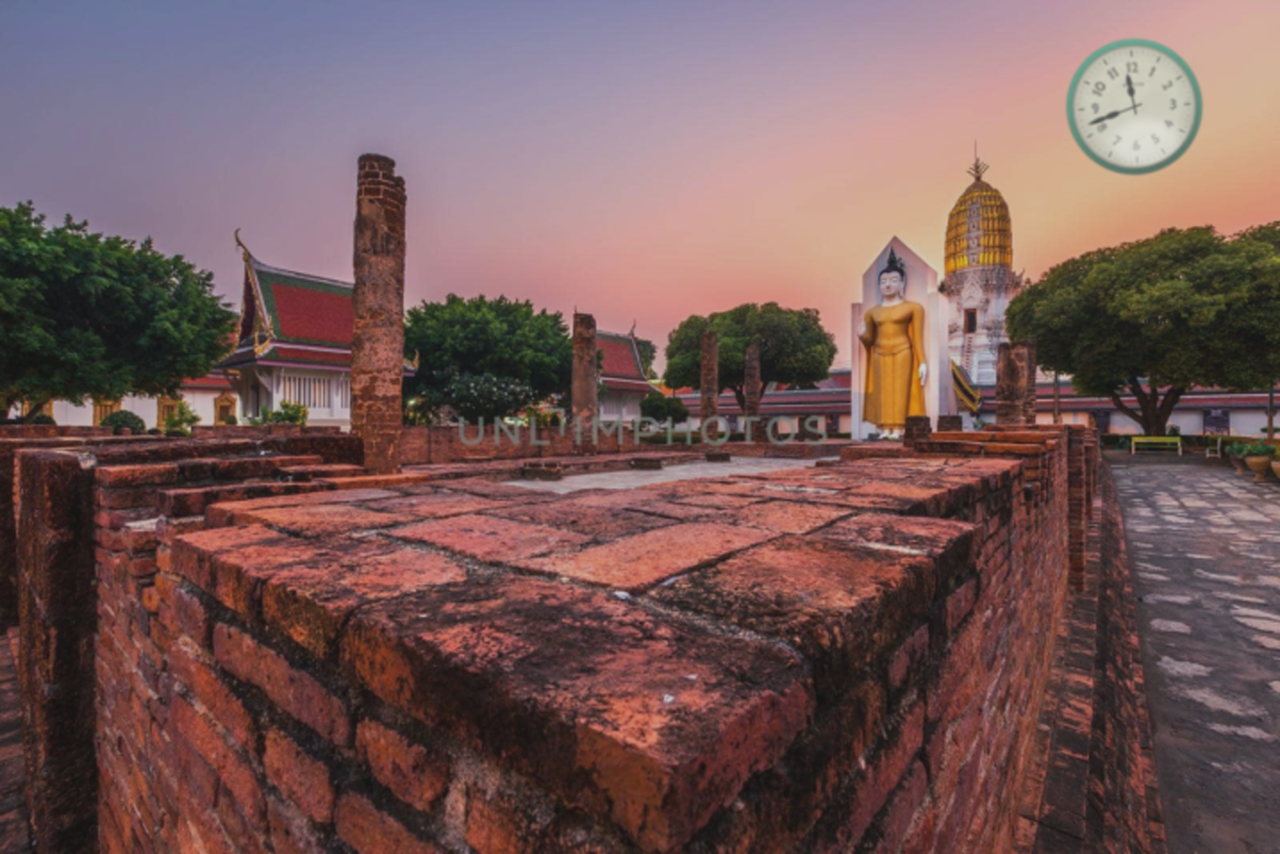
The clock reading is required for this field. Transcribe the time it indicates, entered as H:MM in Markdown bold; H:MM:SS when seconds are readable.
**11:42**
